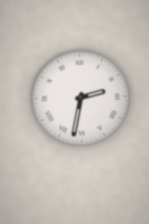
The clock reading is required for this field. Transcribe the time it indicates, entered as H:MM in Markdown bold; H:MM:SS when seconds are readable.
**2:32**
